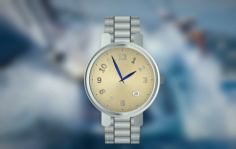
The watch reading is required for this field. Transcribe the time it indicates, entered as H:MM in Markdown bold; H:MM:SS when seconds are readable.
**1:56**
